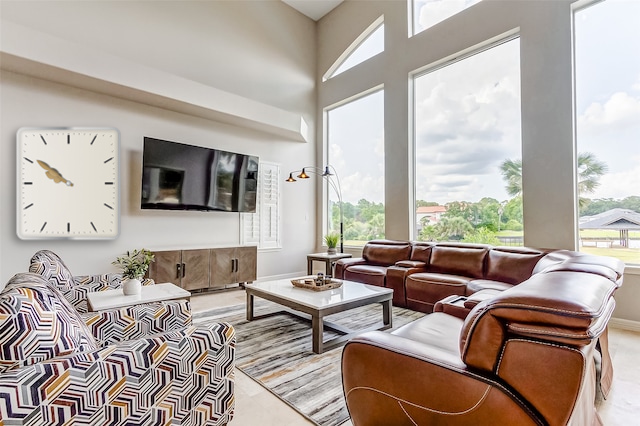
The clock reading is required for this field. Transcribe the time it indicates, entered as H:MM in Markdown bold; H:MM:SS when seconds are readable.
**9:51**
